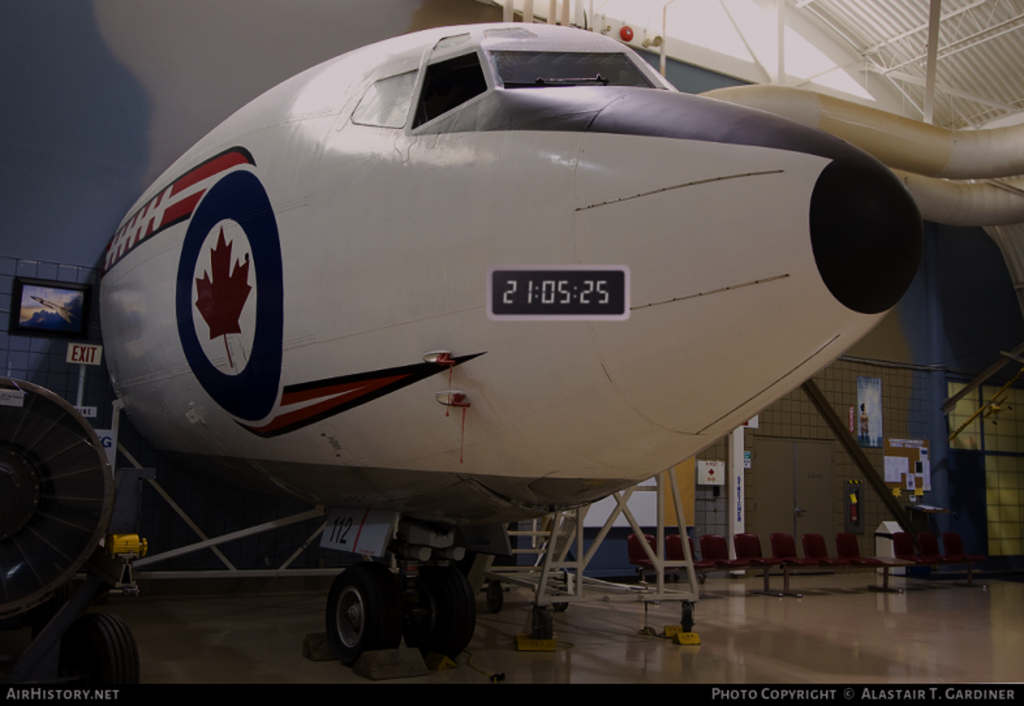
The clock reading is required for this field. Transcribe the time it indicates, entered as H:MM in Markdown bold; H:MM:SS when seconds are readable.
**21:05:25**
